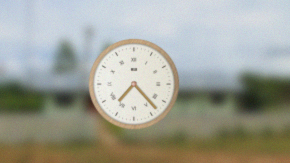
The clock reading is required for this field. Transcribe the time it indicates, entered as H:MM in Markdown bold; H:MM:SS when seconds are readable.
**7:23**
